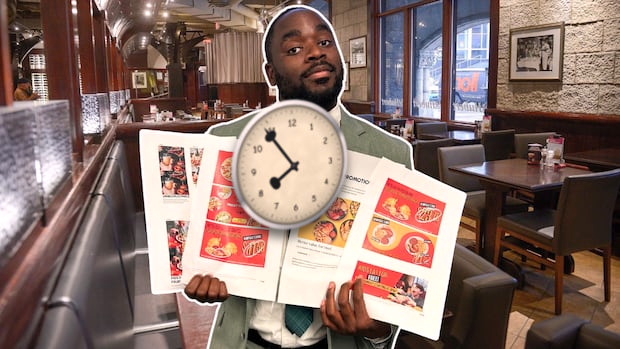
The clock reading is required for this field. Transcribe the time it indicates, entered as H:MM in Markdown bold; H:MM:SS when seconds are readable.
**7:54**
